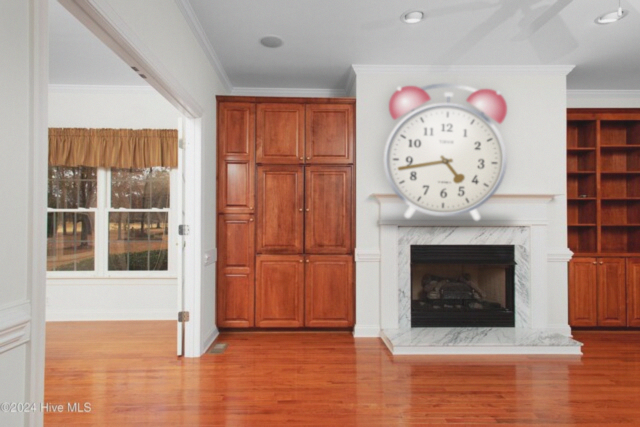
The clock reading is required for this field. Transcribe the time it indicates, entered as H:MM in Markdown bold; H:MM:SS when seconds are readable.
**4:43**
